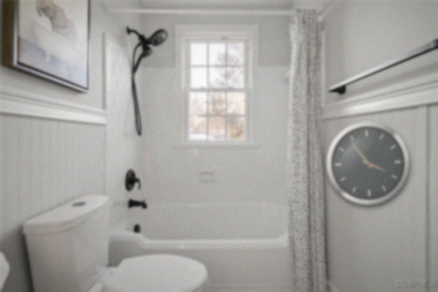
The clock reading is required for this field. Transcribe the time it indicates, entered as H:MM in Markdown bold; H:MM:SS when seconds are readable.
**3:54**
